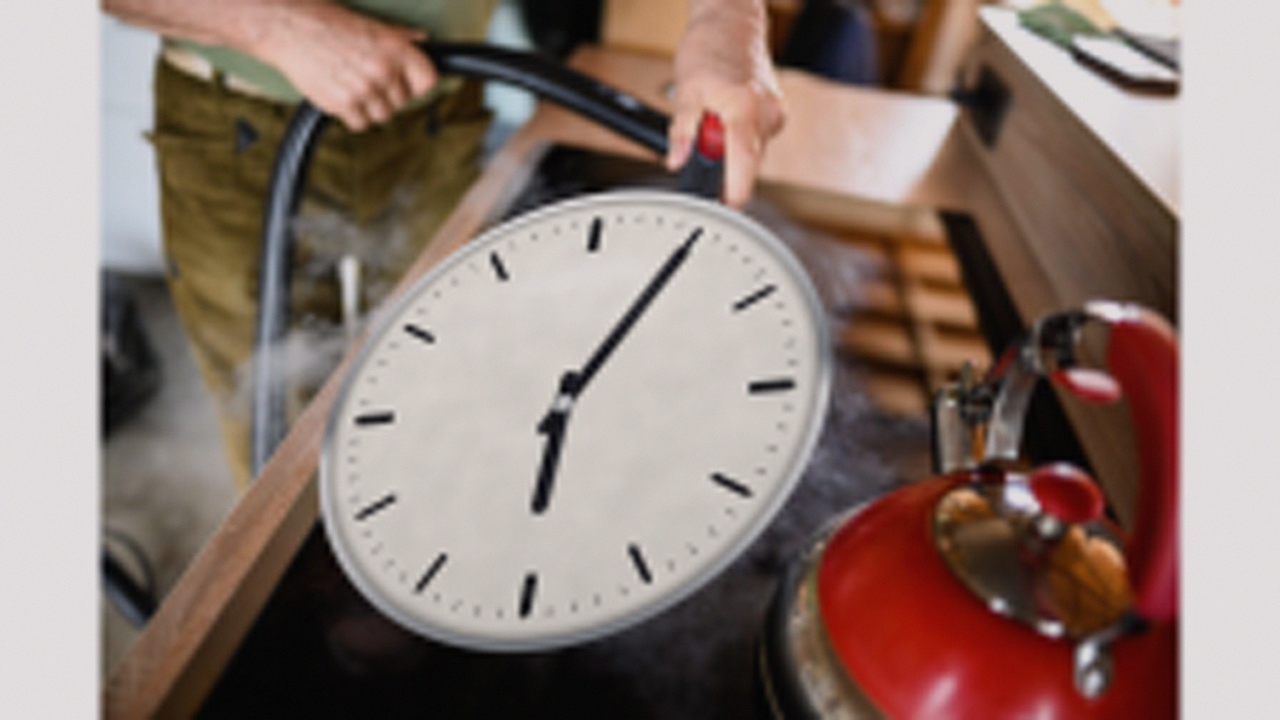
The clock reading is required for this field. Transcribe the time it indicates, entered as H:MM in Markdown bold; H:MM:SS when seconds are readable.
**6:05**
